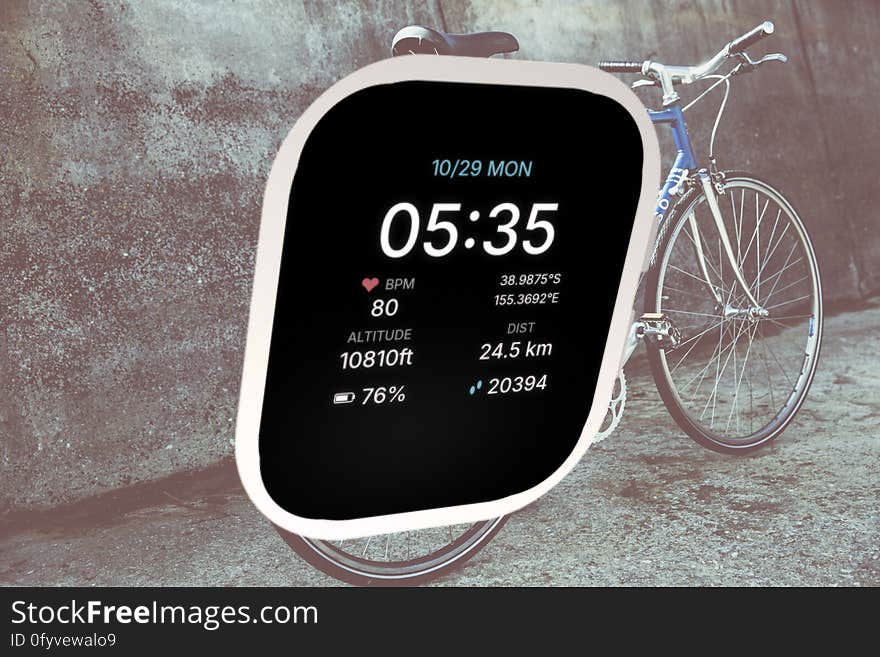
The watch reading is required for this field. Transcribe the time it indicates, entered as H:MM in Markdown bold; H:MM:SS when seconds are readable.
**5:35**
